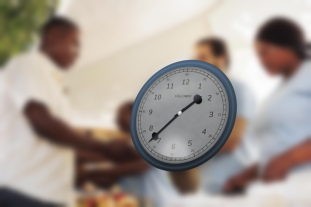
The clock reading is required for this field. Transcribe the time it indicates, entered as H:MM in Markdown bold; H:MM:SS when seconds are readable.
**1:37**
